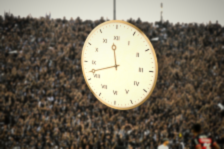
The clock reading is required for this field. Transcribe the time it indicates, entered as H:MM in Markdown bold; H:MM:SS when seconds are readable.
**11:42**
